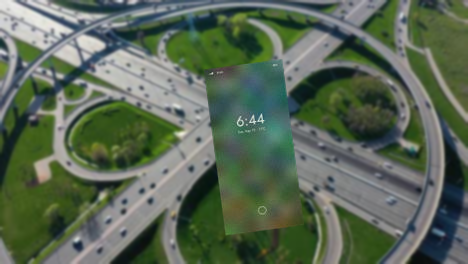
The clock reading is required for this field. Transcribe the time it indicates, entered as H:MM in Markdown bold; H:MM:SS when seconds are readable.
**6:44**
